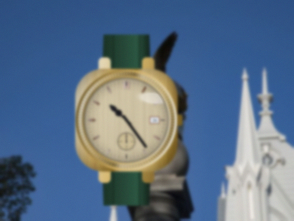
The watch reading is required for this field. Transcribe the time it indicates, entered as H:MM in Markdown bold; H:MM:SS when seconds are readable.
**10:24**
